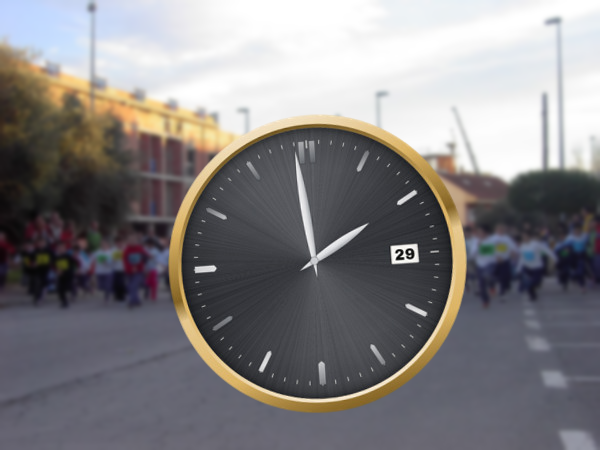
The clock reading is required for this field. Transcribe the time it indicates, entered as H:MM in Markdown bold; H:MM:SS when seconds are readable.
**1:59**
